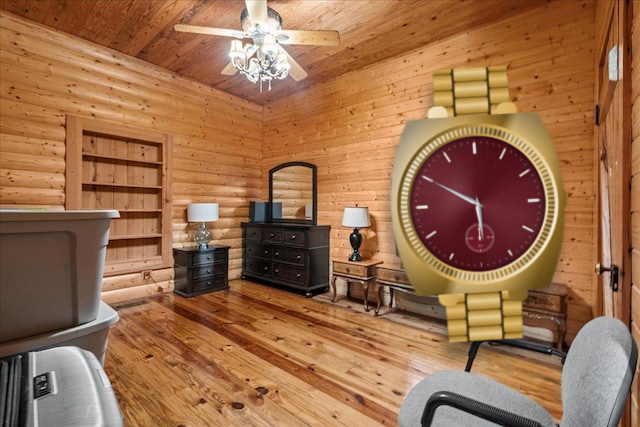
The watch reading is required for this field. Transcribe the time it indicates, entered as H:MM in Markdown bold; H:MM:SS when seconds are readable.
**5:50**
